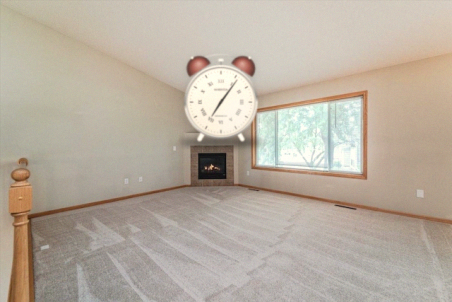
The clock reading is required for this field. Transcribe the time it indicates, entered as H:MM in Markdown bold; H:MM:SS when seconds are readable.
**7:06**
